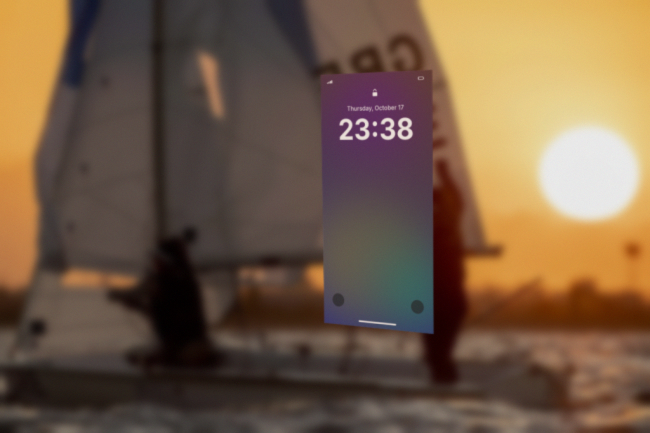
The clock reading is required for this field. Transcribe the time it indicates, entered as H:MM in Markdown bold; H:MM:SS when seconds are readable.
**23:38**
